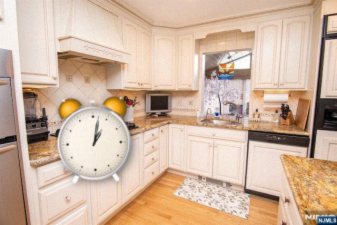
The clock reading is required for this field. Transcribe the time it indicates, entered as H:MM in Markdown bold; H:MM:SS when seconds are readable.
**1:02**
